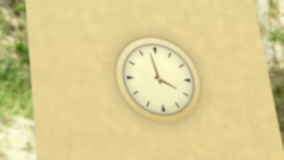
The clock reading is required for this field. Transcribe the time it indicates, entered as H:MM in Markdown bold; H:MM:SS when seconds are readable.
**3:58**
